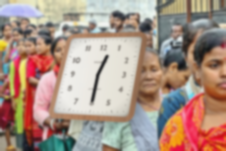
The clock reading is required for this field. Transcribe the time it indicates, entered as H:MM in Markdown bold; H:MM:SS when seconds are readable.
**12:30**
